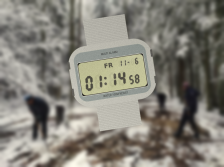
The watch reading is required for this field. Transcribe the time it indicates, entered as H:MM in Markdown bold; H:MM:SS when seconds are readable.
**1:14:58**
